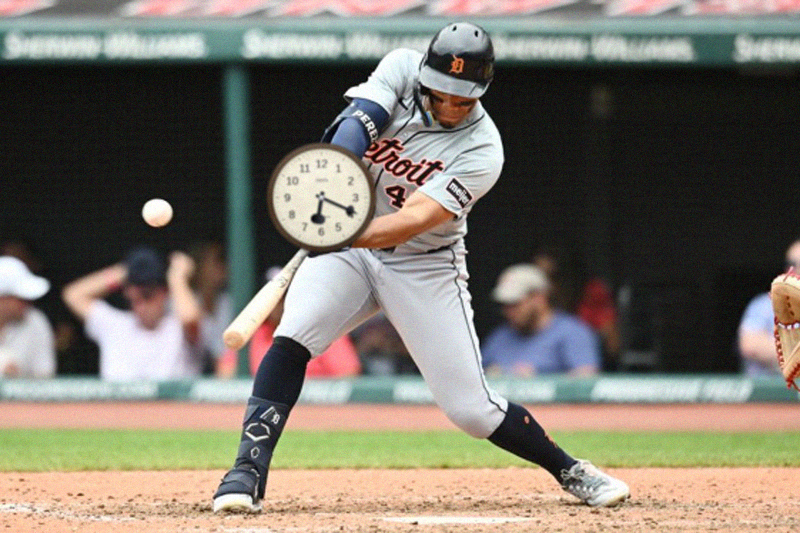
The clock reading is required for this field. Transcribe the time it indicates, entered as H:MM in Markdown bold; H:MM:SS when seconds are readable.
**6:19**
